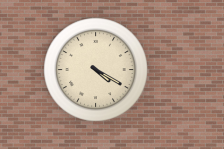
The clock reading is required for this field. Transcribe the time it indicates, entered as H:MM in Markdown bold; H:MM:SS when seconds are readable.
**4:20**
